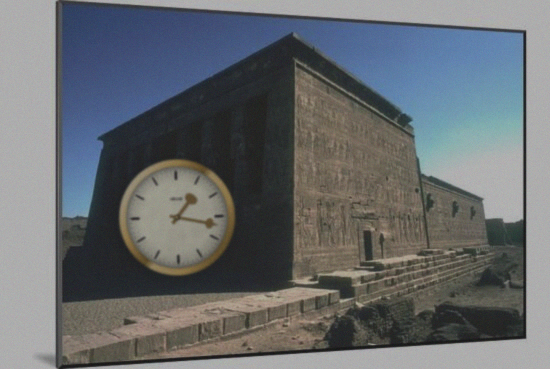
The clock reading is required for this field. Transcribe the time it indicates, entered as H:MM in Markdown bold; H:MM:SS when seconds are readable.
**1:17**
